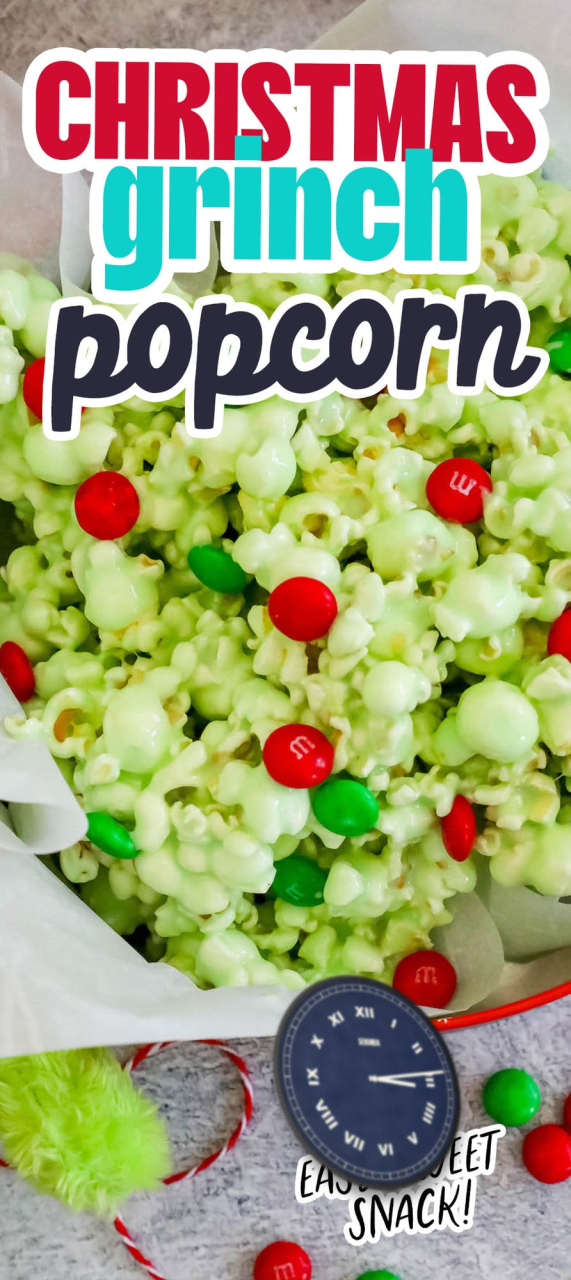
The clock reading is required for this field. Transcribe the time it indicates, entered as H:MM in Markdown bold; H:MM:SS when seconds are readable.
**3:14**
